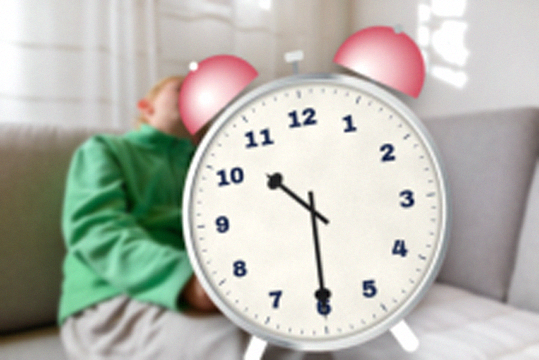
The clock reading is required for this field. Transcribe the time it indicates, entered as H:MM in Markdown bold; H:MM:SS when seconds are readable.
**10:30**
